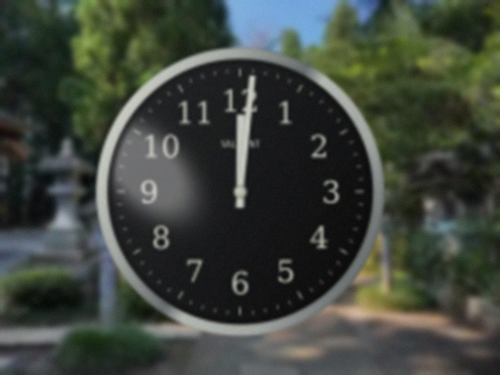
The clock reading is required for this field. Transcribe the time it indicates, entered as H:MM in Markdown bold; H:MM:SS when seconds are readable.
**12:01**
